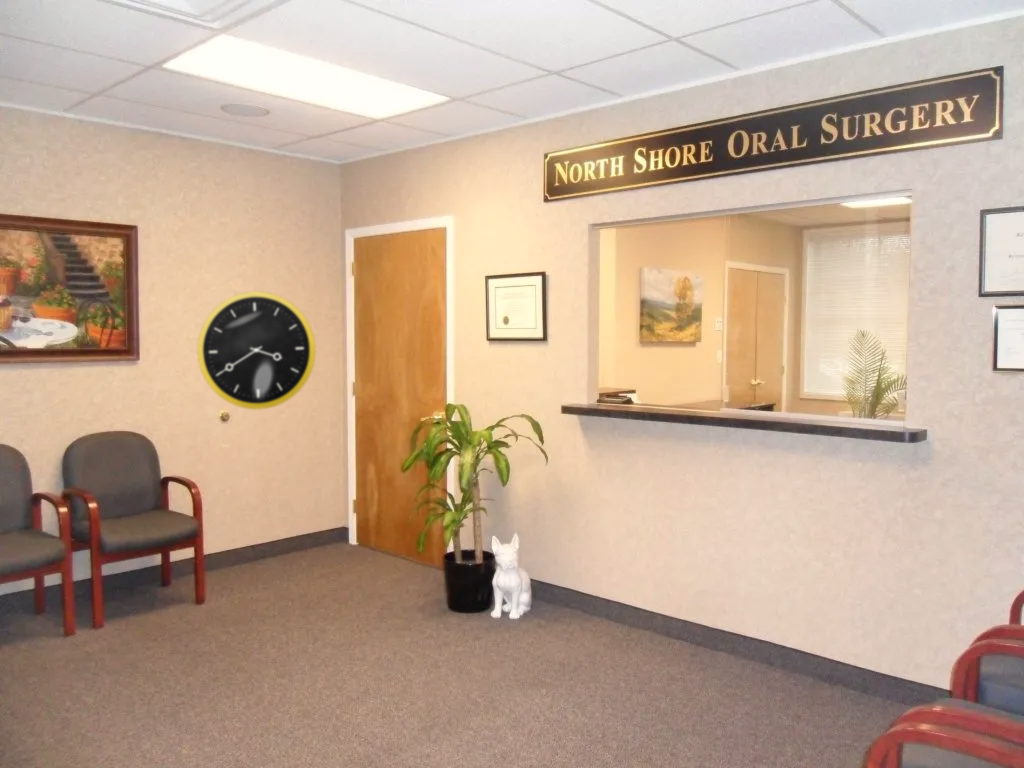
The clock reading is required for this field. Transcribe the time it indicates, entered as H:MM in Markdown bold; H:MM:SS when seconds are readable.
**3:40**
